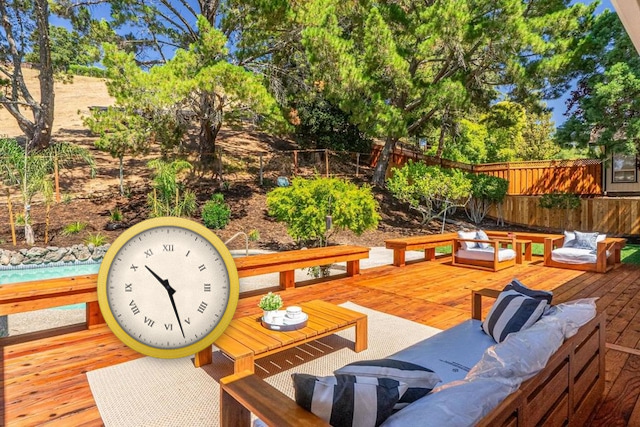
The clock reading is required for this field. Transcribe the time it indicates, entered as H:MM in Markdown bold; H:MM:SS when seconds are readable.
**10:27**
